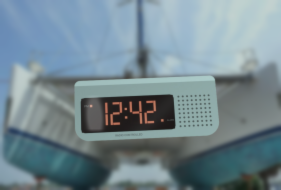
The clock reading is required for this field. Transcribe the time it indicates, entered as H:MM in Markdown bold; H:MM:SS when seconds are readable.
**12:42**
